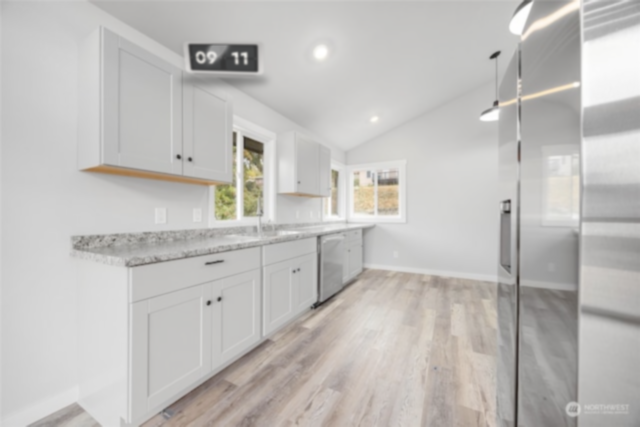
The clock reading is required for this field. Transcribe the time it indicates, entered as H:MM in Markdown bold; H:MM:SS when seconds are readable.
**9:11**
